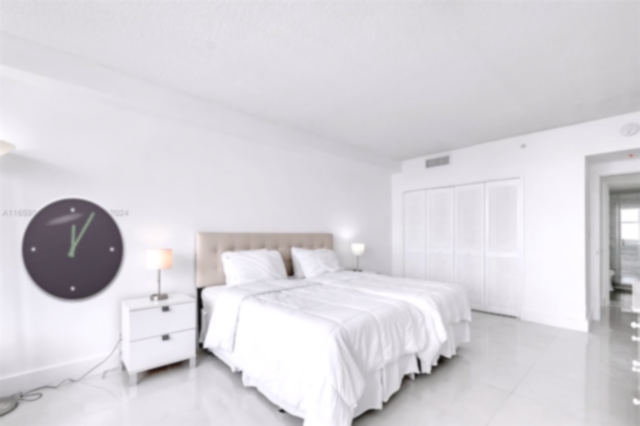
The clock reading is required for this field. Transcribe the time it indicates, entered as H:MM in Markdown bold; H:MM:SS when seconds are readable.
**12:05**
